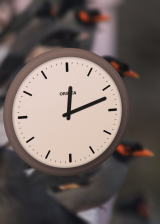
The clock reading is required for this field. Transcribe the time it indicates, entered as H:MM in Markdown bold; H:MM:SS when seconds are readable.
**12:12**
